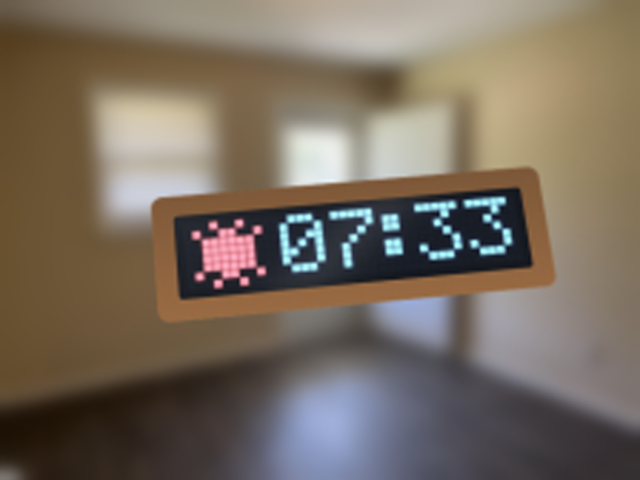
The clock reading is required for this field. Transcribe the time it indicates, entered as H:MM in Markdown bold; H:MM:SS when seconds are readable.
**7:33**
